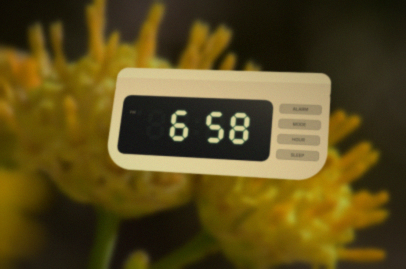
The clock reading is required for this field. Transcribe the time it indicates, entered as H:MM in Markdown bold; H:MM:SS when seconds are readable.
**6:58**
